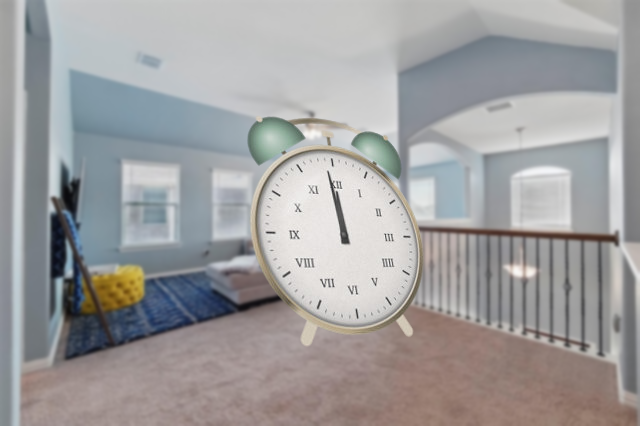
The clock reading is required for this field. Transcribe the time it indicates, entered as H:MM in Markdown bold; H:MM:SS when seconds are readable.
**11:59**
